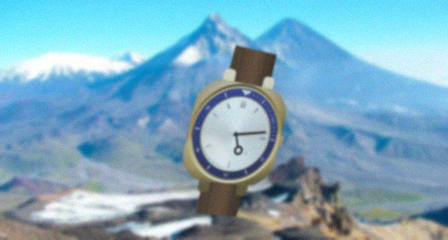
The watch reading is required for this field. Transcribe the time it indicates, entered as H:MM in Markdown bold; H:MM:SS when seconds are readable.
**5:13**
